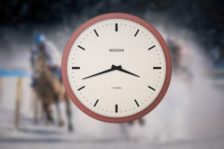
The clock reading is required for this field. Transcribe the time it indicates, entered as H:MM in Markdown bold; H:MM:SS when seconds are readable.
**3:42**
